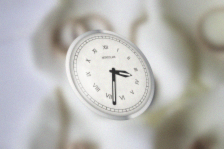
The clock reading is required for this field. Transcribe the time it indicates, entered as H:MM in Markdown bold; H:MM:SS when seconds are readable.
**3:33**
